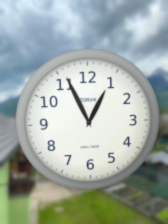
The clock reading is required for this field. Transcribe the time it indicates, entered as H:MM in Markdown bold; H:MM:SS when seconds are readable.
**12:56**
